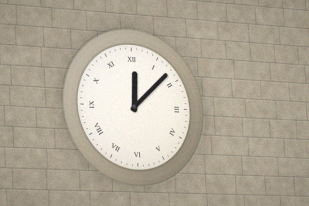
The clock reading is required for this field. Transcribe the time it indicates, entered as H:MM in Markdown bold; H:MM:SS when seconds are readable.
**12:08**
